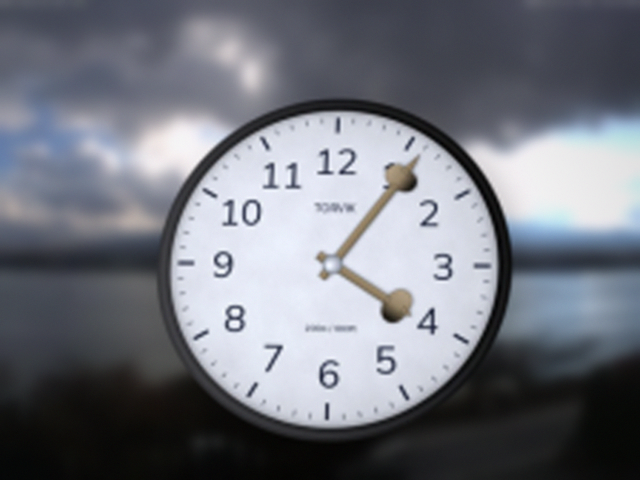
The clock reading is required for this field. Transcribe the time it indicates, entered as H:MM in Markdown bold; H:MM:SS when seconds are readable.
**4:06**
